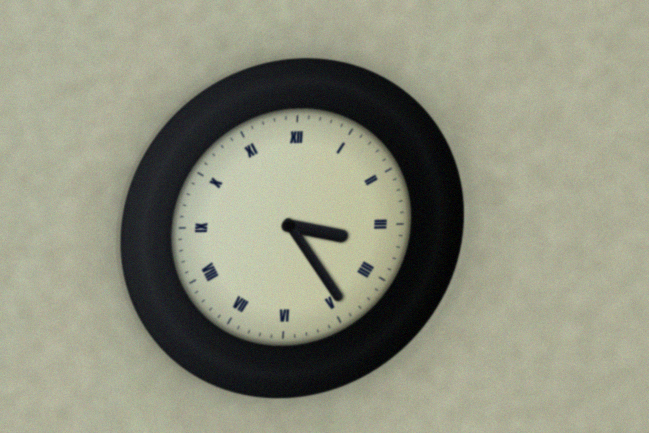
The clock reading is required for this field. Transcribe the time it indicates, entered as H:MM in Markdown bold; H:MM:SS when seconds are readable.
**3:24**
